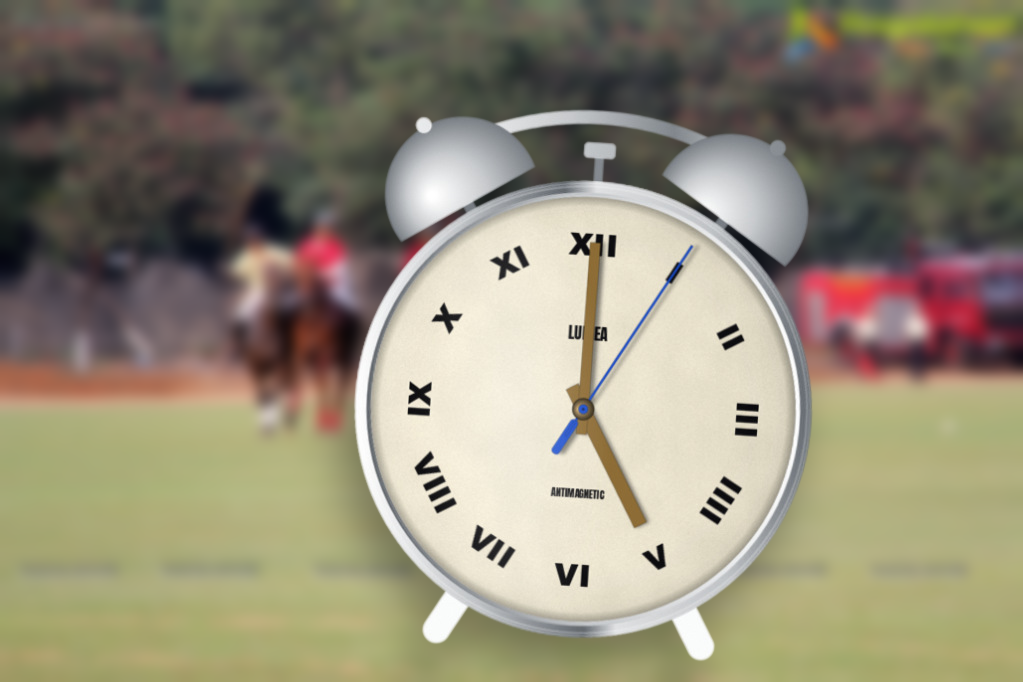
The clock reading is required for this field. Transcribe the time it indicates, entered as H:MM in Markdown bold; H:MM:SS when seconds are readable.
**5:00:05**
